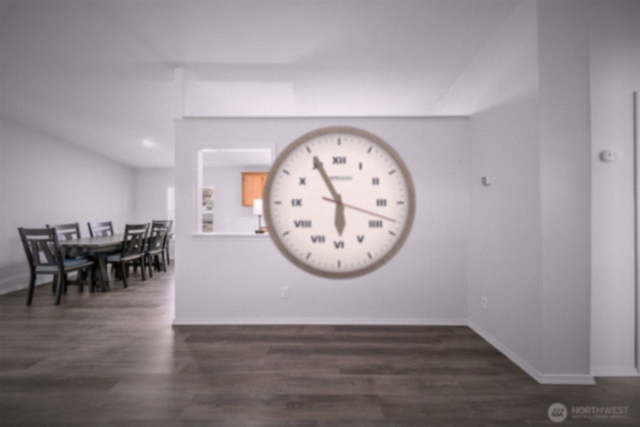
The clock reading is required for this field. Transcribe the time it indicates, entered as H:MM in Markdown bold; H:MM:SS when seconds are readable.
**5:55:18**
